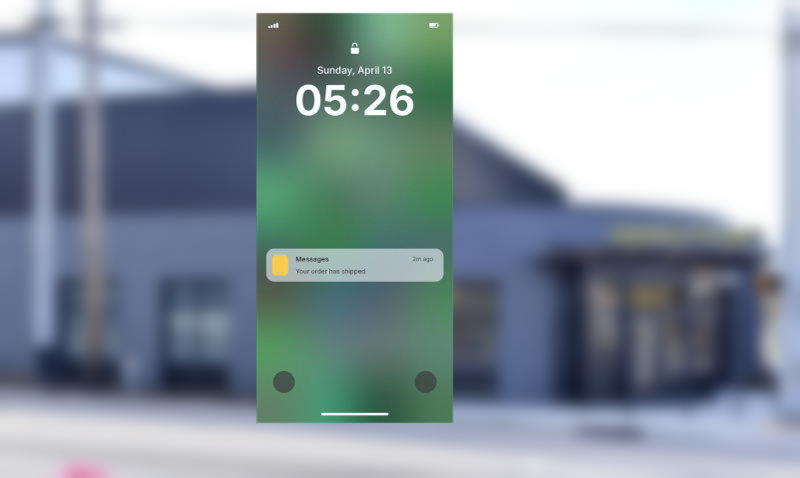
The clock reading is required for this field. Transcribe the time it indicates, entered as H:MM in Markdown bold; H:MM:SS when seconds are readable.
**5:26**
